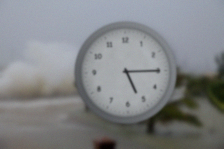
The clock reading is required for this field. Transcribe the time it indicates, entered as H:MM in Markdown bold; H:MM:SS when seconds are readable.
**5:15**
